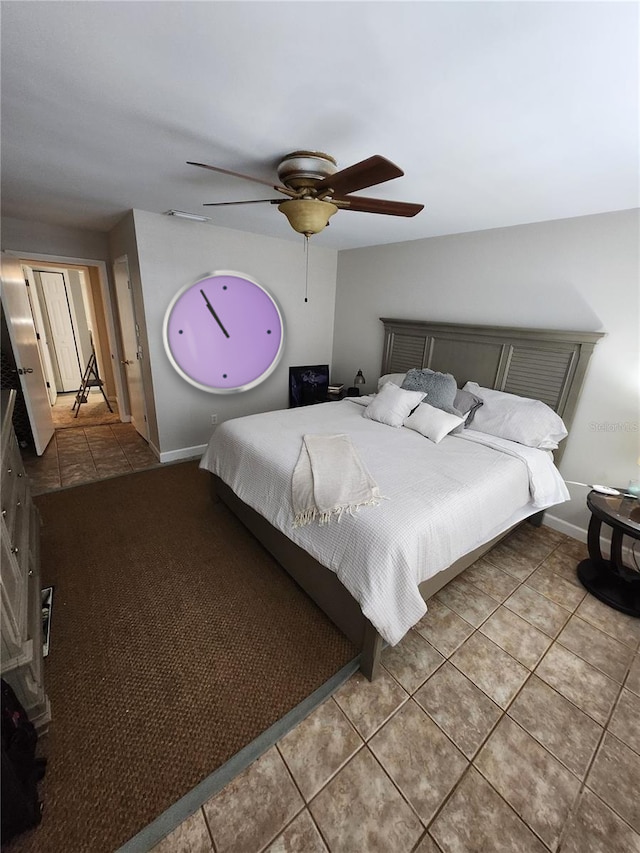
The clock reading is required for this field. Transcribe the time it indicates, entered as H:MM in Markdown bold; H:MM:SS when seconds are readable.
**10:55**
